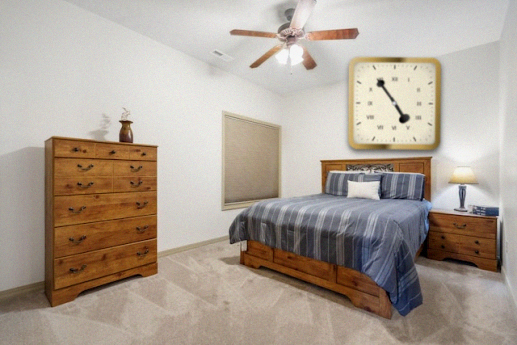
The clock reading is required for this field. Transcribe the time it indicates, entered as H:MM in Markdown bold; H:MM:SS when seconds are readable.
**4:54**
